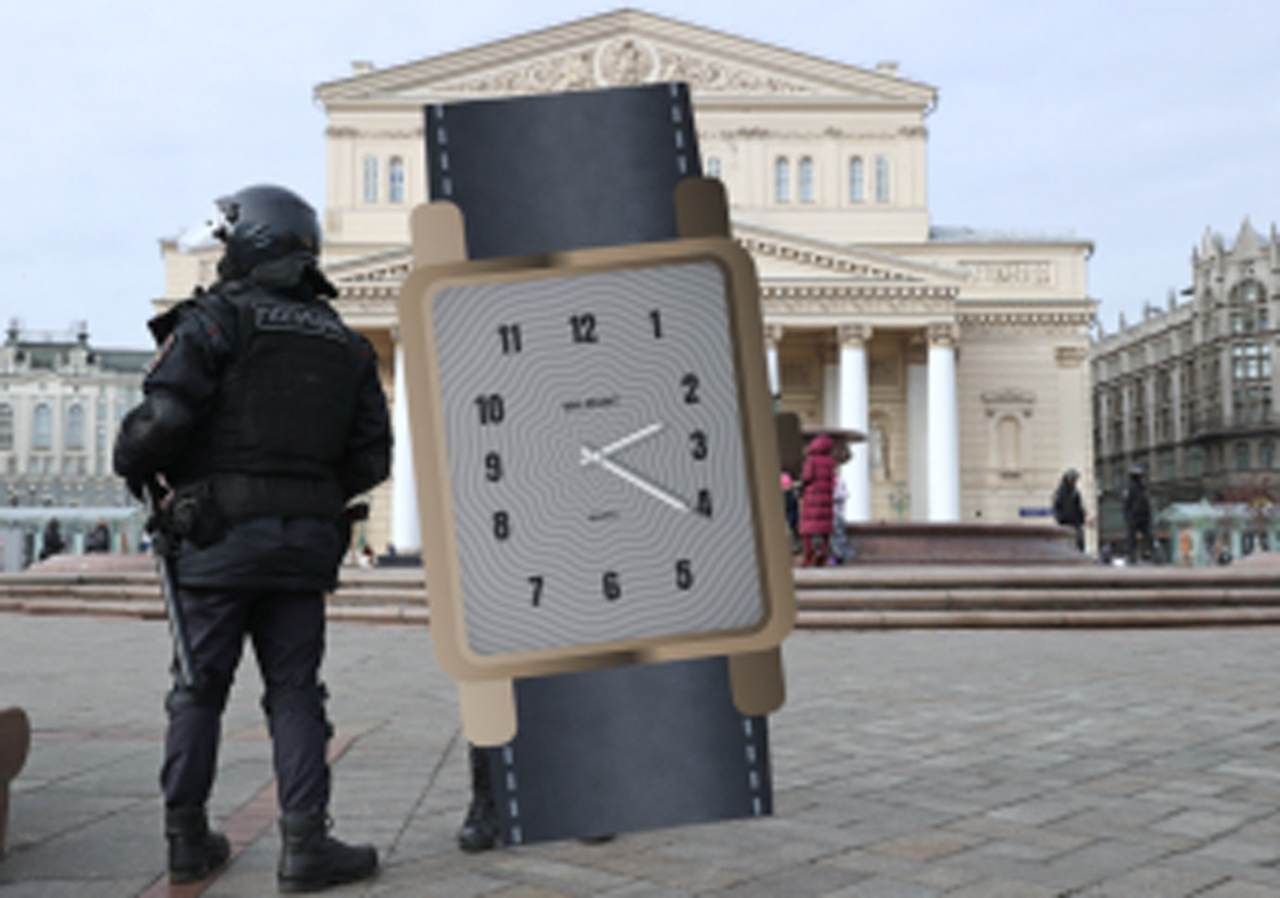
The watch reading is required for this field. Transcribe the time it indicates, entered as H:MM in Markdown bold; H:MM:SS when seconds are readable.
**2:21**
